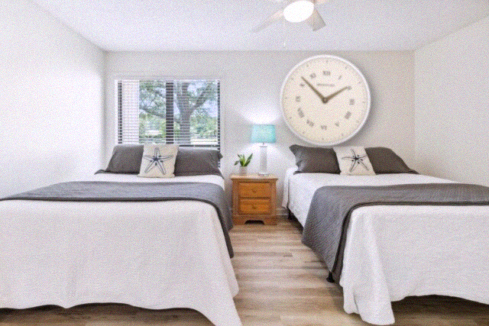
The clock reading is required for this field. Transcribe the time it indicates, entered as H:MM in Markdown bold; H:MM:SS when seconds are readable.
**1:52**
